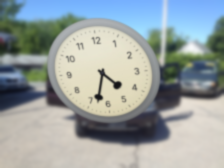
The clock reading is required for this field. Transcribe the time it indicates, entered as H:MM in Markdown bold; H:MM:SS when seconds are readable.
**4:33**
